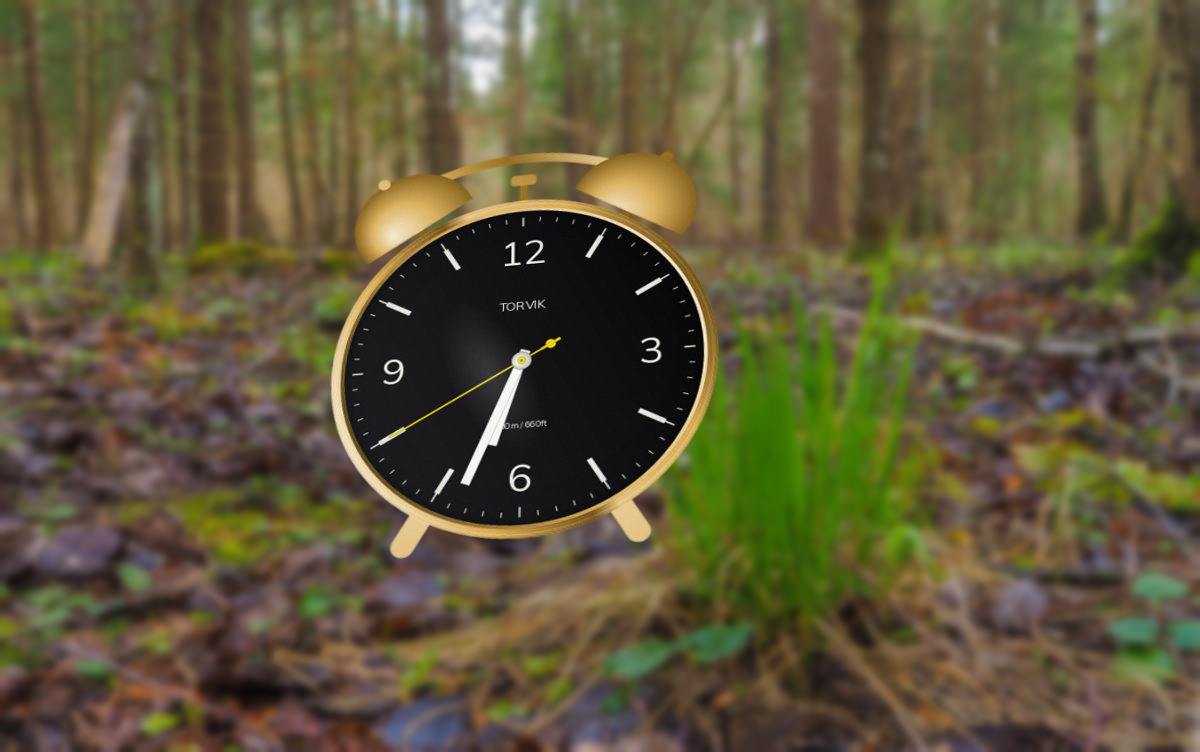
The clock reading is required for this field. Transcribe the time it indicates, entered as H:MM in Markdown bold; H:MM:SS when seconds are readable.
**6:33:40**
